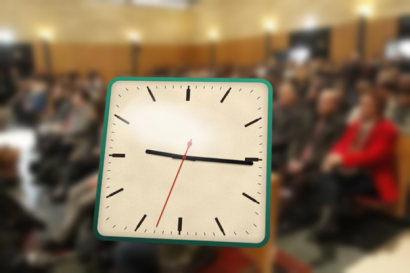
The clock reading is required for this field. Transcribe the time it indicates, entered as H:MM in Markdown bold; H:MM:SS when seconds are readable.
**9:15:33**
